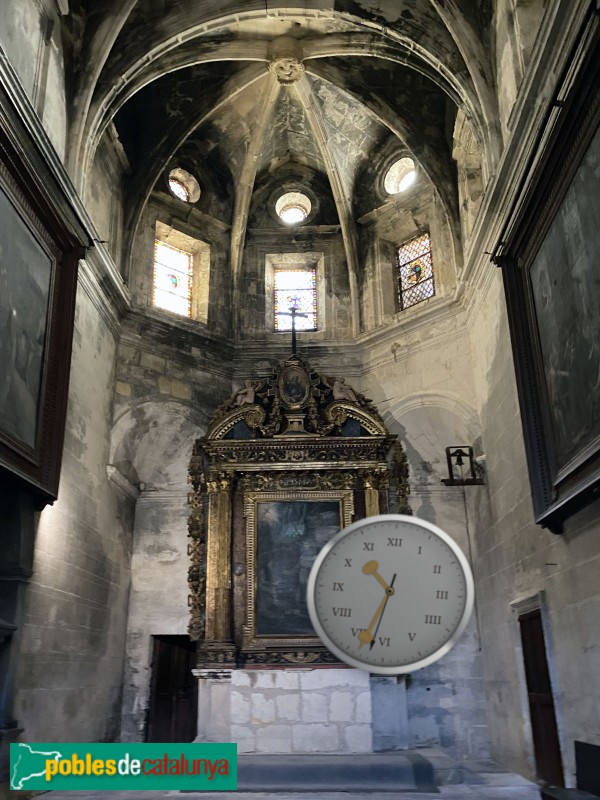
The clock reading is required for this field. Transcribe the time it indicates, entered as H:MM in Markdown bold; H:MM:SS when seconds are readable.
**10:33:32**
